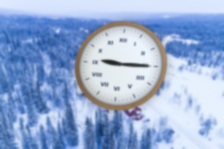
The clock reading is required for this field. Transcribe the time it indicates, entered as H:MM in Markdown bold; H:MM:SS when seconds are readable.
**9:15**
